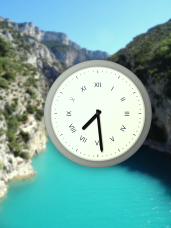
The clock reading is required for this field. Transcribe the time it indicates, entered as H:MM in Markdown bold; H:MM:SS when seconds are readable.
**7:29**
